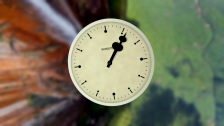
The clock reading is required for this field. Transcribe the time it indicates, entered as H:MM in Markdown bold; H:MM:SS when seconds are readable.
**1:06**
